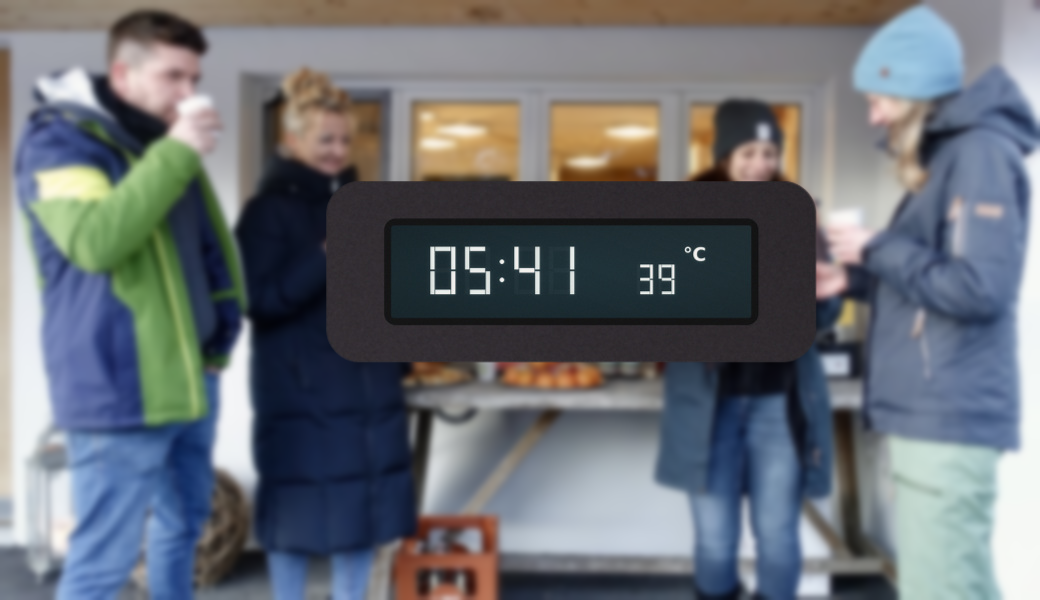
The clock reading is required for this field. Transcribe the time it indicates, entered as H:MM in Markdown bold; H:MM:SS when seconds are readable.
**5:41**
